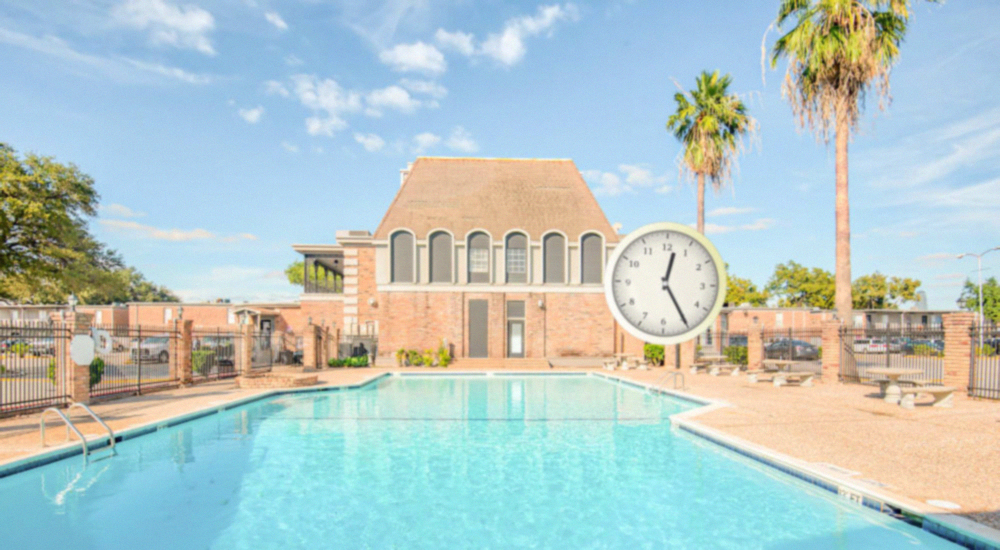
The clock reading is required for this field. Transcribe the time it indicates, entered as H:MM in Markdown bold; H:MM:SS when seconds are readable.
**12:25**
